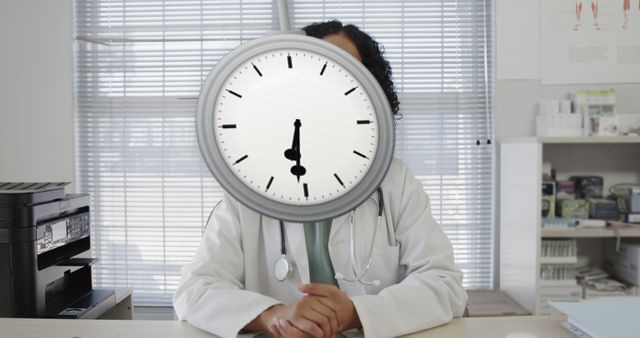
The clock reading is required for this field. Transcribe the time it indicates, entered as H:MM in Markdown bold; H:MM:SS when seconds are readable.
**6:31**
